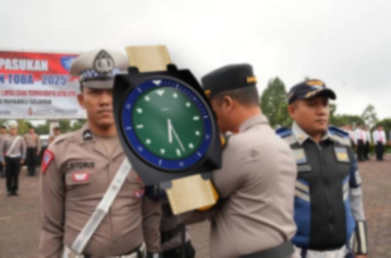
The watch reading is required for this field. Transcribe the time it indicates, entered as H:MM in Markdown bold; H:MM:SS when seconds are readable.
**6:28**
